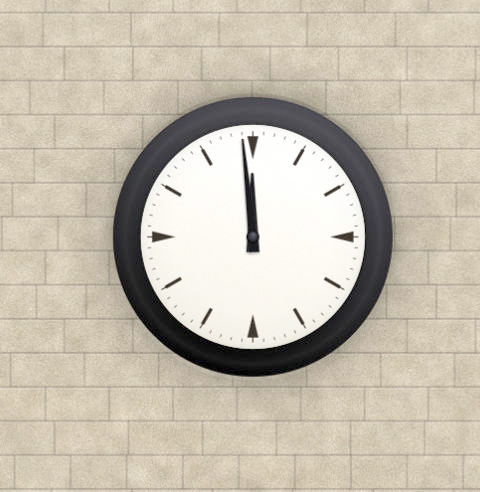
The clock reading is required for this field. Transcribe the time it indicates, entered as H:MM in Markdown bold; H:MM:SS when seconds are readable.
**11:59**
